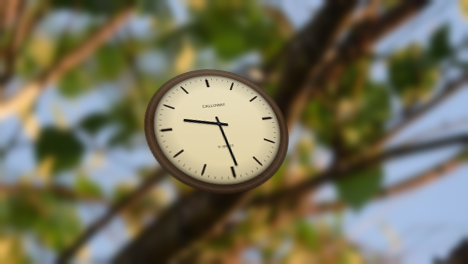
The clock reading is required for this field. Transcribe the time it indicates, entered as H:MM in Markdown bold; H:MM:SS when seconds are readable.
**9:29**
